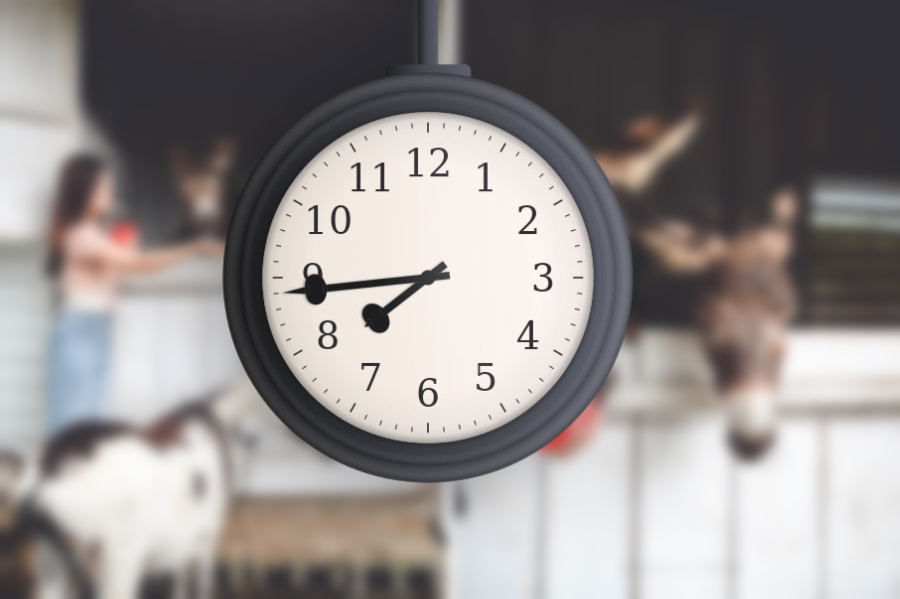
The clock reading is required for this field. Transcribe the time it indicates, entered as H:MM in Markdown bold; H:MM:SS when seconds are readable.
**7:44**
